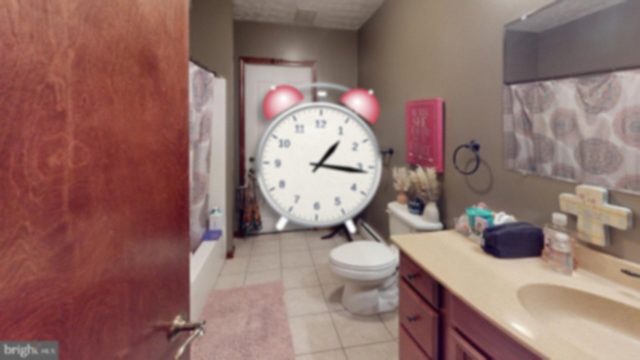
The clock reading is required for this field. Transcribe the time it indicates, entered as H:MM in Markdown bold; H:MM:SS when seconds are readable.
**1:16**
